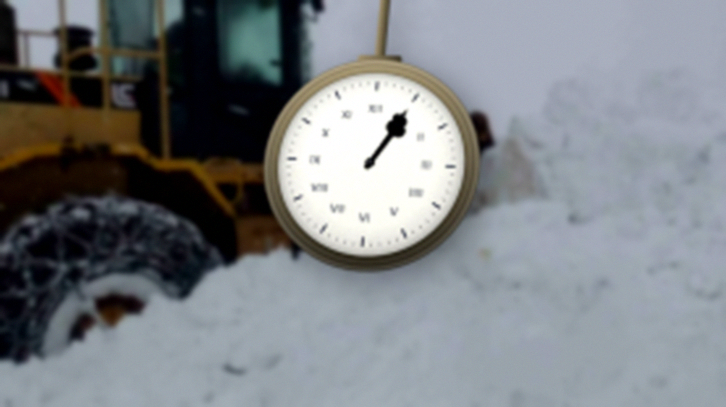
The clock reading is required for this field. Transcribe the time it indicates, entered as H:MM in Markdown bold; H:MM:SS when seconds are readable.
**1:05**
